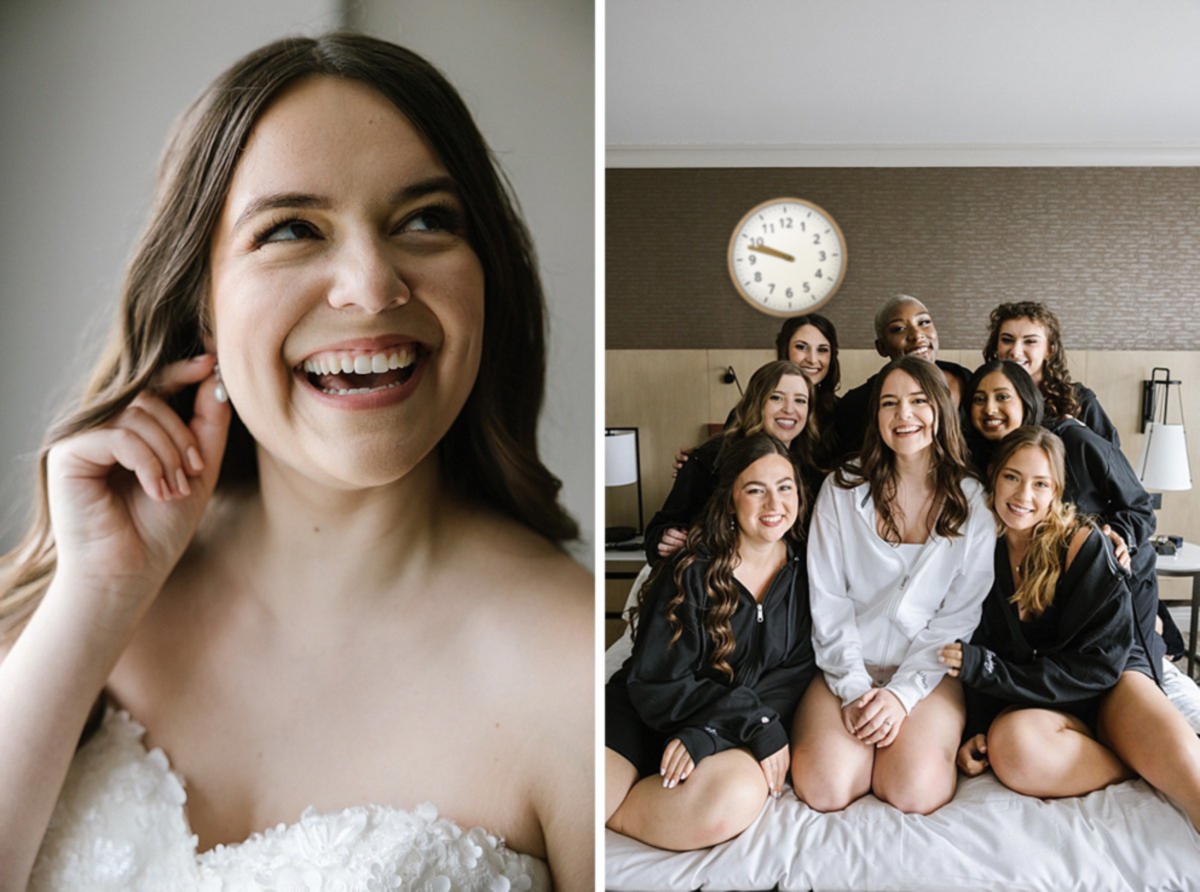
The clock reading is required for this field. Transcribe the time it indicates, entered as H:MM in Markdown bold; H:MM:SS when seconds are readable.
**9:48**
